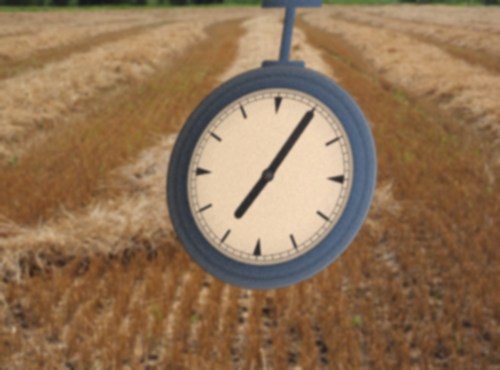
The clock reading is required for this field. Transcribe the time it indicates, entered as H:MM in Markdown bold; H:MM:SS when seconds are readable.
**7:05**
